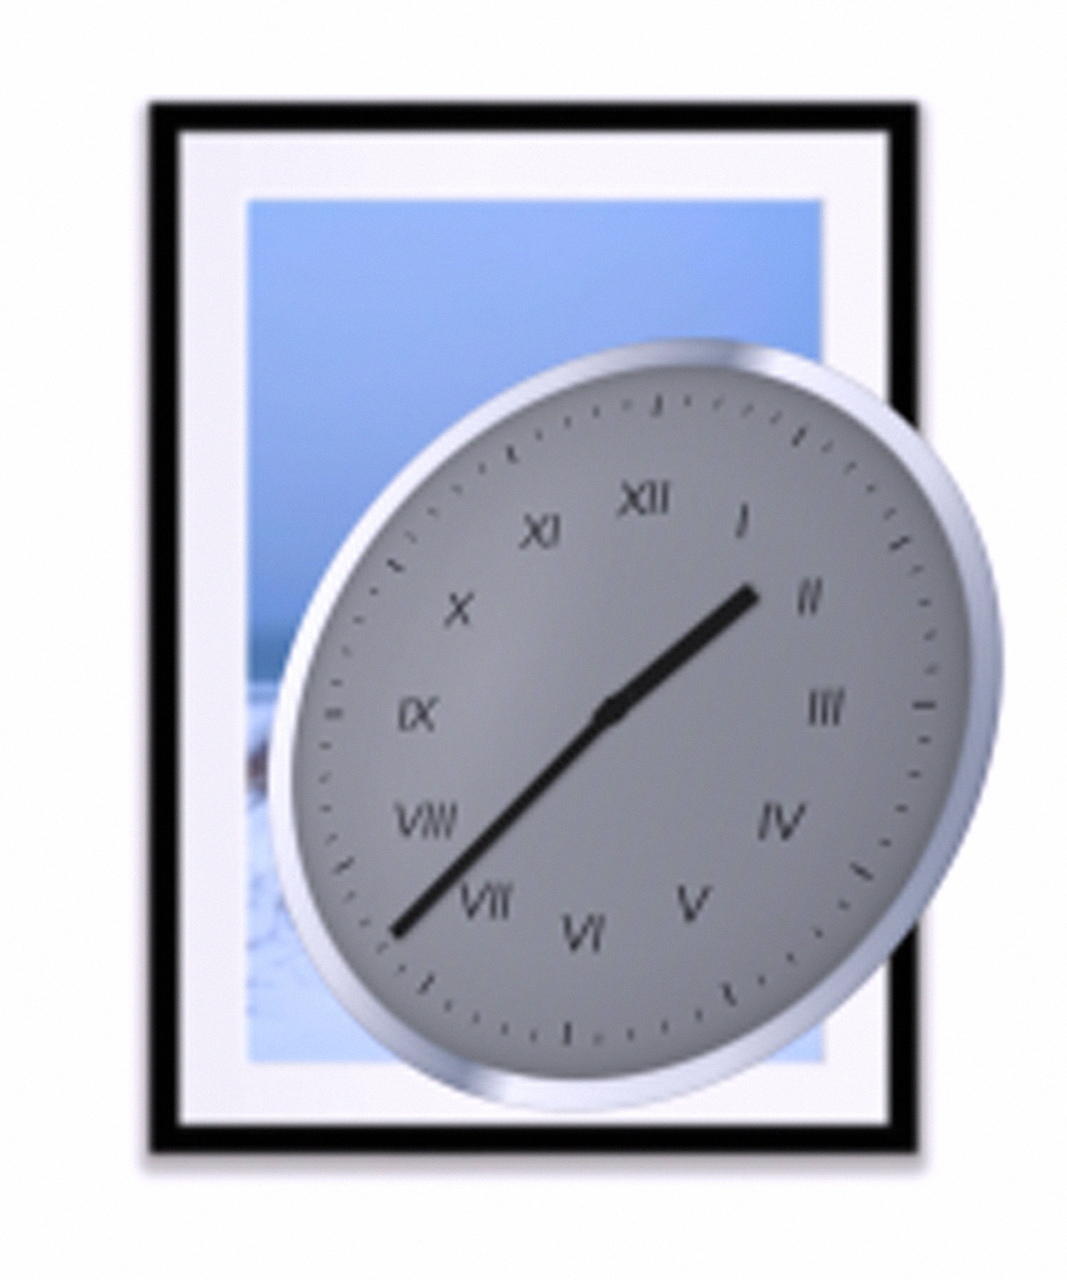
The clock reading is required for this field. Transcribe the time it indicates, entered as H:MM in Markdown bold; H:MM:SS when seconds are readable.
**1:37**
